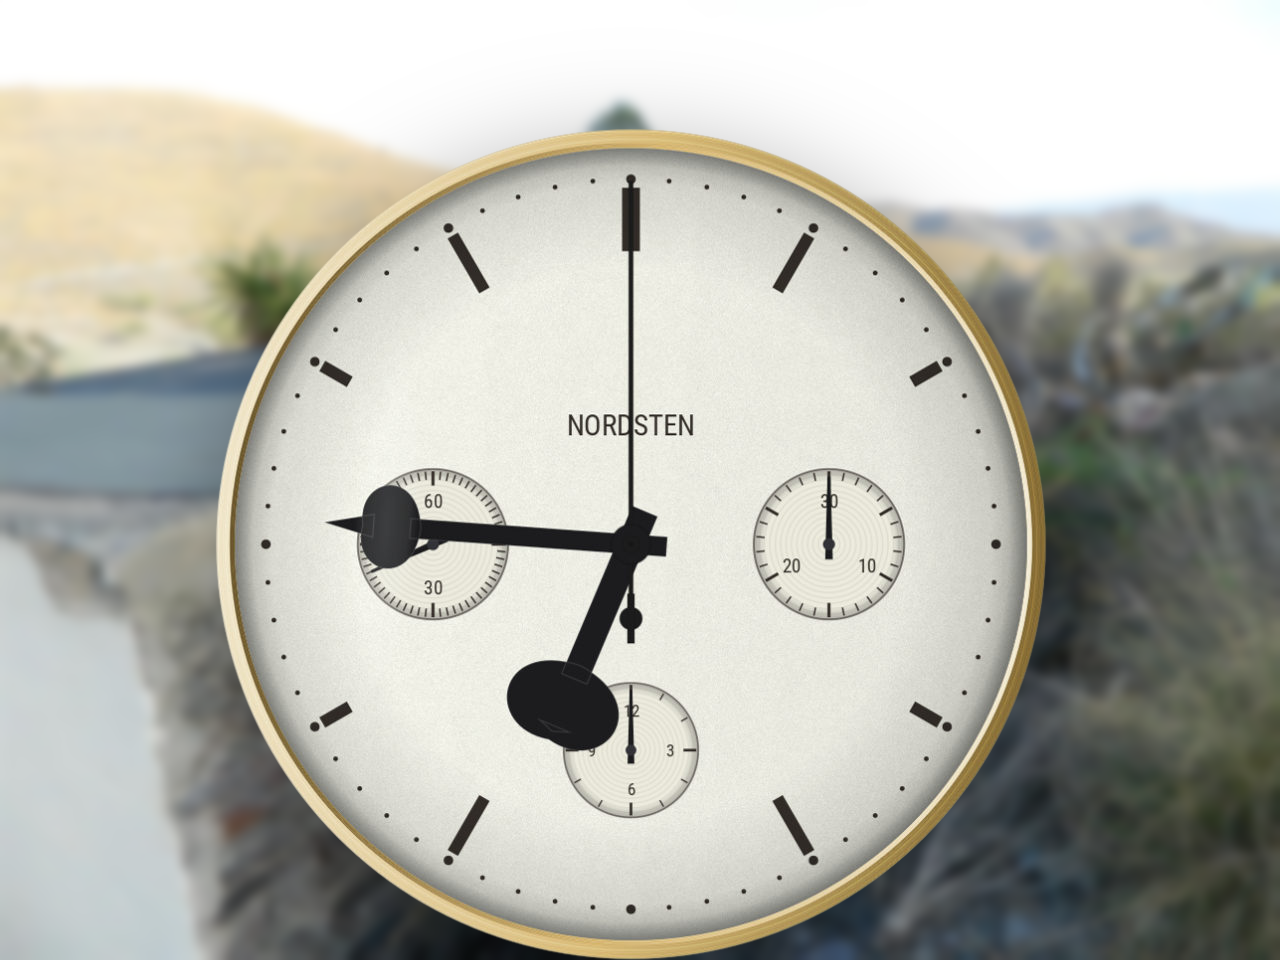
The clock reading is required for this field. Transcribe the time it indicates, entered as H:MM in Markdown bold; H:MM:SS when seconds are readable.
**6:45:41**
